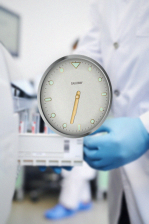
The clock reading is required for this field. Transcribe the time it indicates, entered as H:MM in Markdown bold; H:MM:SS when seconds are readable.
**6:33**
